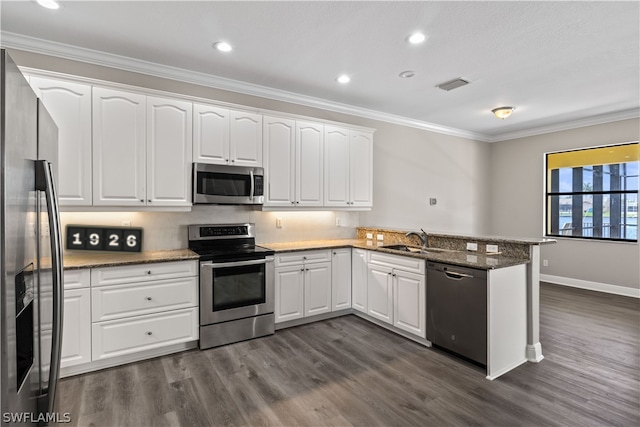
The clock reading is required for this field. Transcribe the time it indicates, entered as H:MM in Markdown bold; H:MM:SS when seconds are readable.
**19:26**
